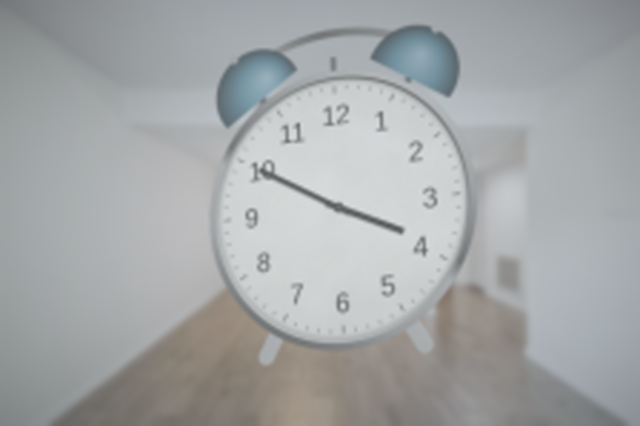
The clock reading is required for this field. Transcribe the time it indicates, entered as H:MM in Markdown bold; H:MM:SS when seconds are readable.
**3:50**
